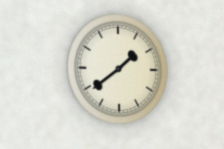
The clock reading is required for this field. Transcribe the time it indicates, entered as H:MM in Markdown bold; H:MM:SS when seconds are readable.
**1:39**
